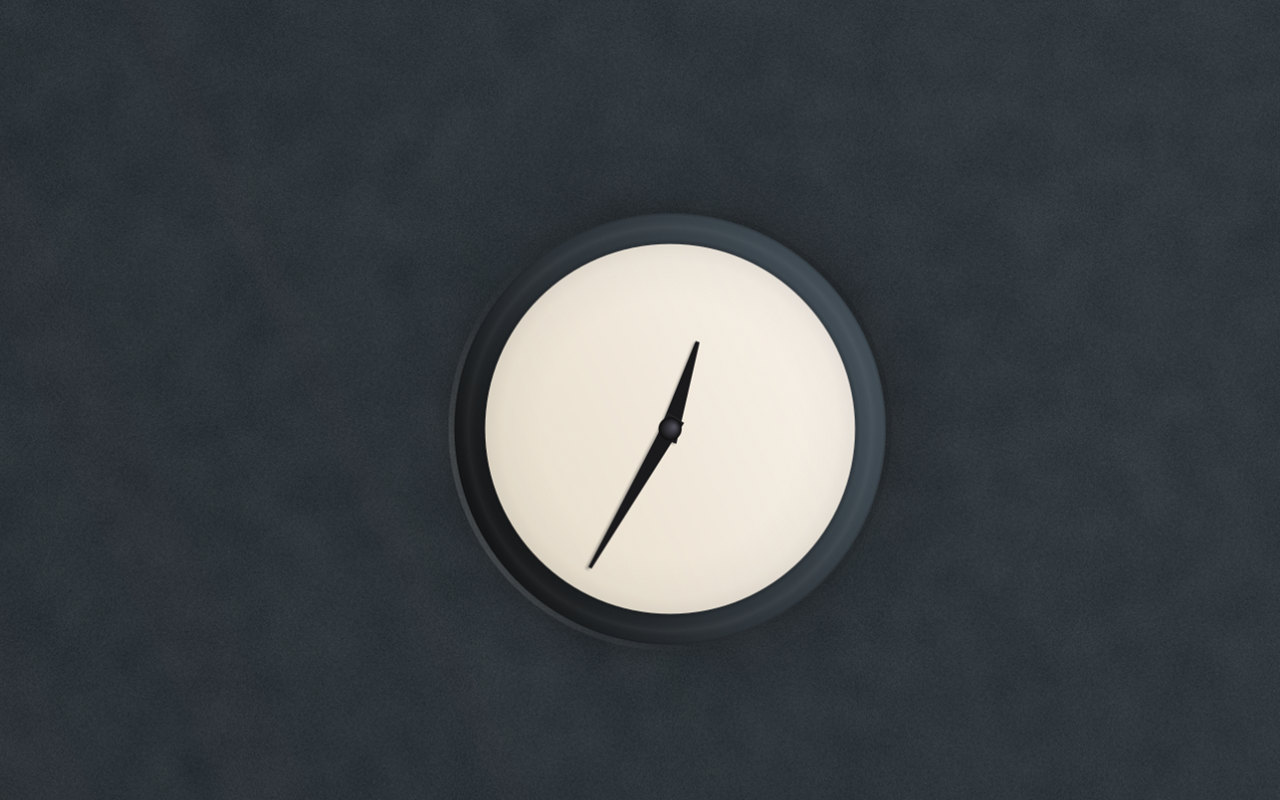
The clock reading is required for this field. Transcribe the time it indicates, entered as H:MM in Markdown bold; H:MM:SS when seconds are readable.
**12:35**
